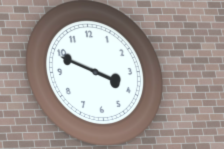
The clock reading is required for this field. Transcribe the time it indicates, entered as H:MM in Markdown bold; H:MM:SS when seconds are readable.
**3:49**
